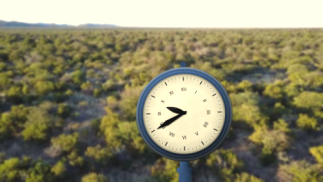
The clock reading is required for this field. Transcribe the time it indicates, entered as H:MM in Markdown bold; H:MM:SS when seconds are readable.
**9:40**
